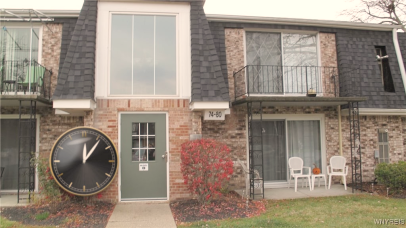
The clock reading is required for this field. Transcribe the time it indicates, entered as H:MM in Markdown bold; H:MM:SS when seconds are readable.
**12:06**
